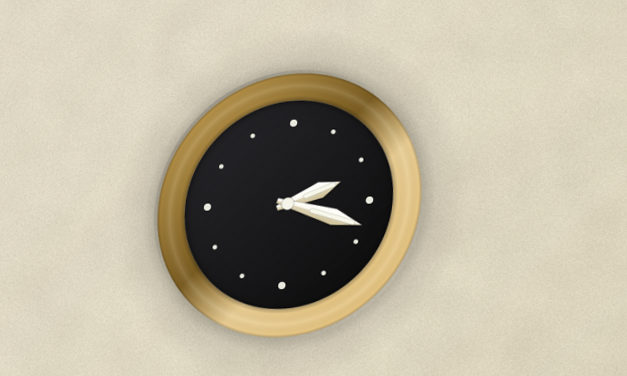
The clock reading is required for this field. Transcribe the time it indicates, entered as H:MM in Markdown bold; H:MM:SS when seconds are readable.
**2:18**
